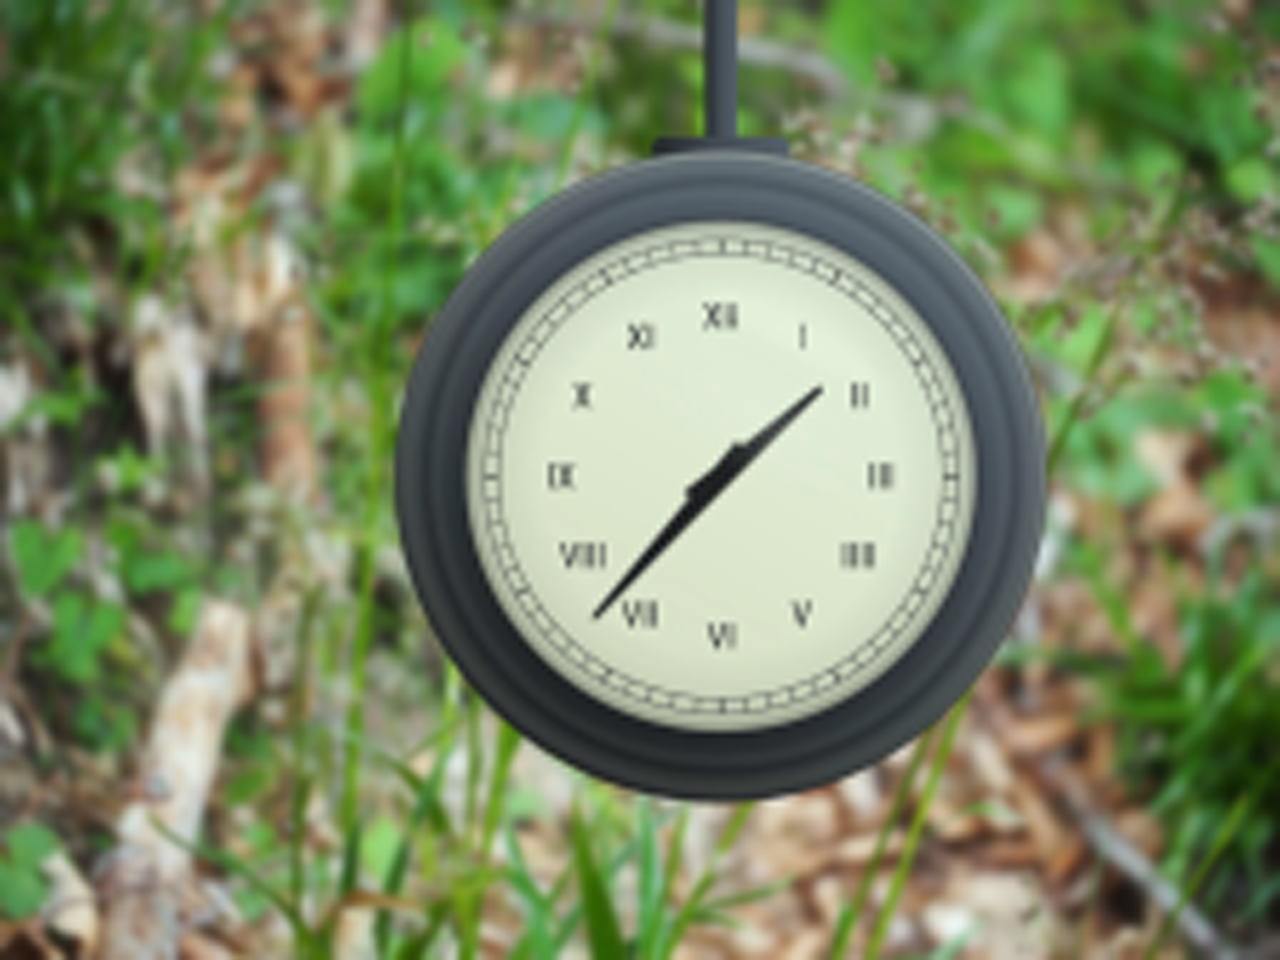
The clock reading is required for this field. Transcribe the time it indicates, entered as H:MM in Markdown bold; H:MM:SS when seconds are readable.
**1:37**
